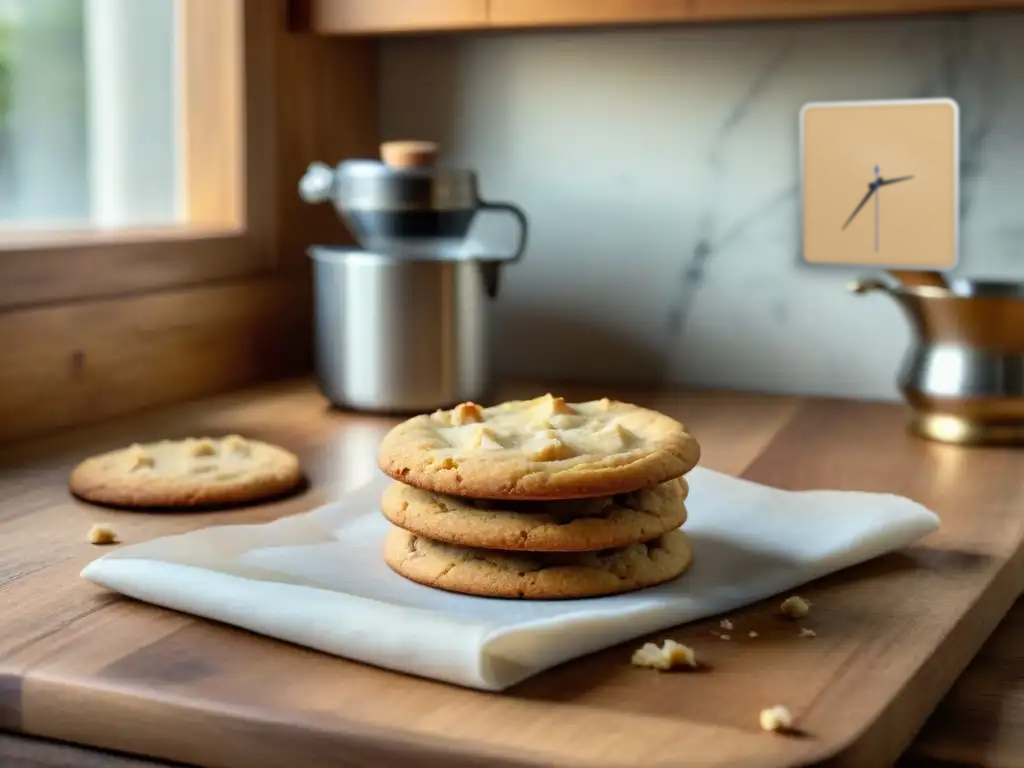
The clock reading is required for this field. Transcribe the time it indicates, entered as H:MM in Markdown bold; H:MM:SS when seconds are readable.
**2:36:30**
